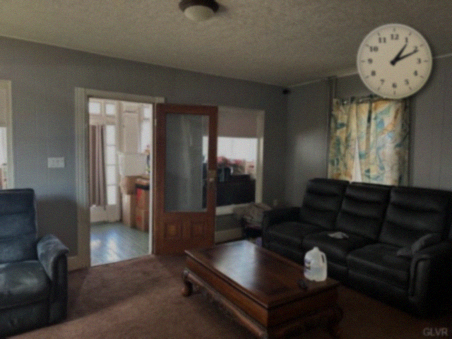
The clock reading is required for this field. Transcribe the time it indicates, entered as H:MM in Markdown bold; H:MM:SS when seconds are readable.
**1:11**
